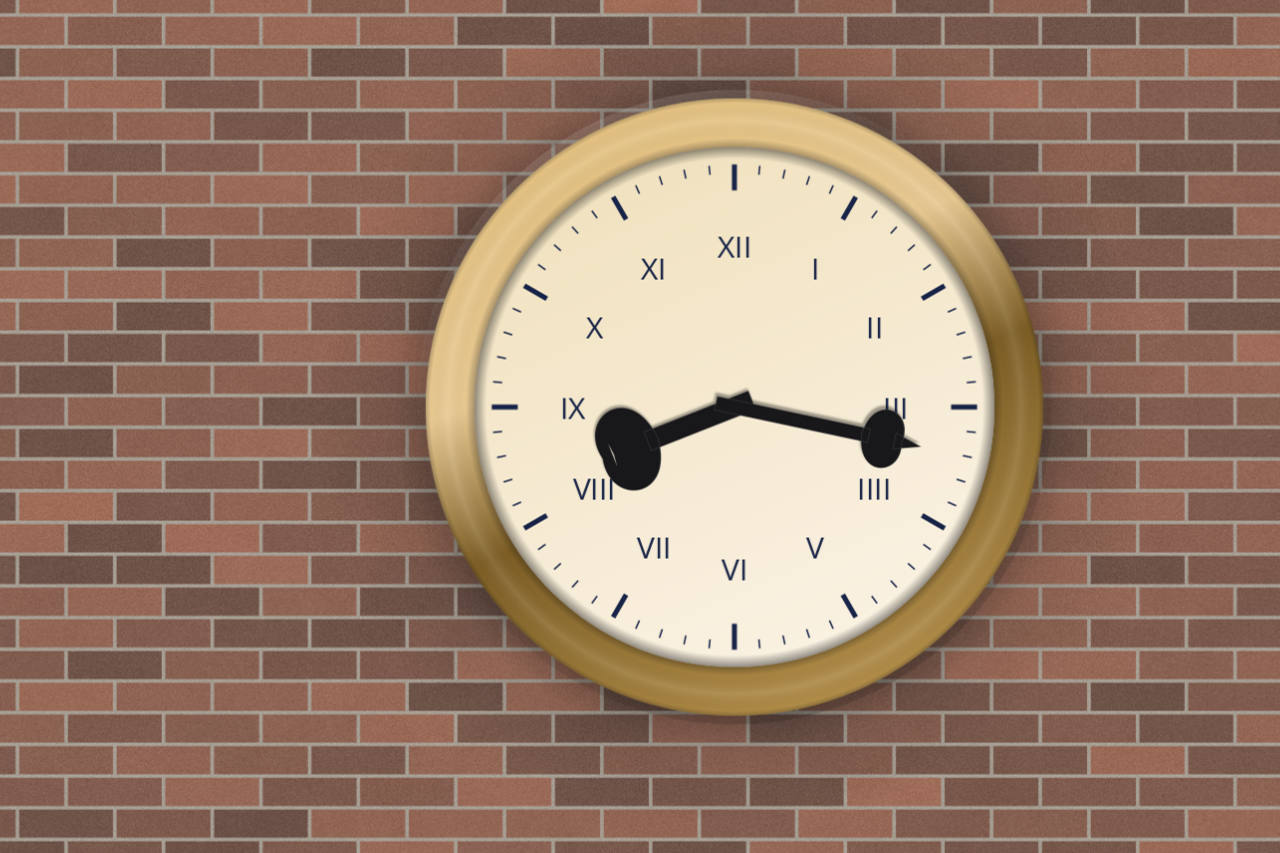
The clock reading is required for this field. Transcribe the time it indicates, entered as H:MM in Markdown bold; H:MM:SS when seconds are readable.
**8:17**
